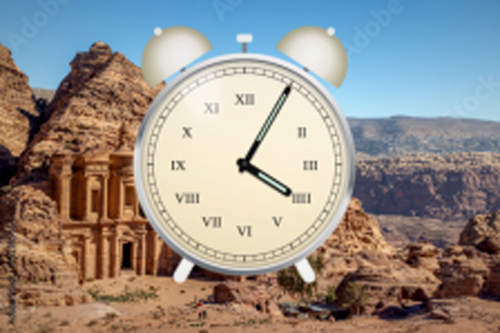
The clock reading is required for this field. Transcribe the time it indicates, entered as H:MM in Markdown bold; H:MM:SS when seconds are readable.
**4:05**
